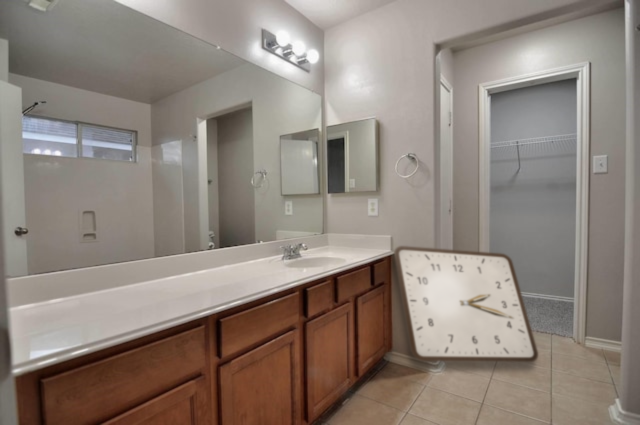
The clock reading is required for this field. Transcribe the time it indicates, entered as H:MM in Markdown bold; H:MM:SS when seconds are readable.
**2:18**
